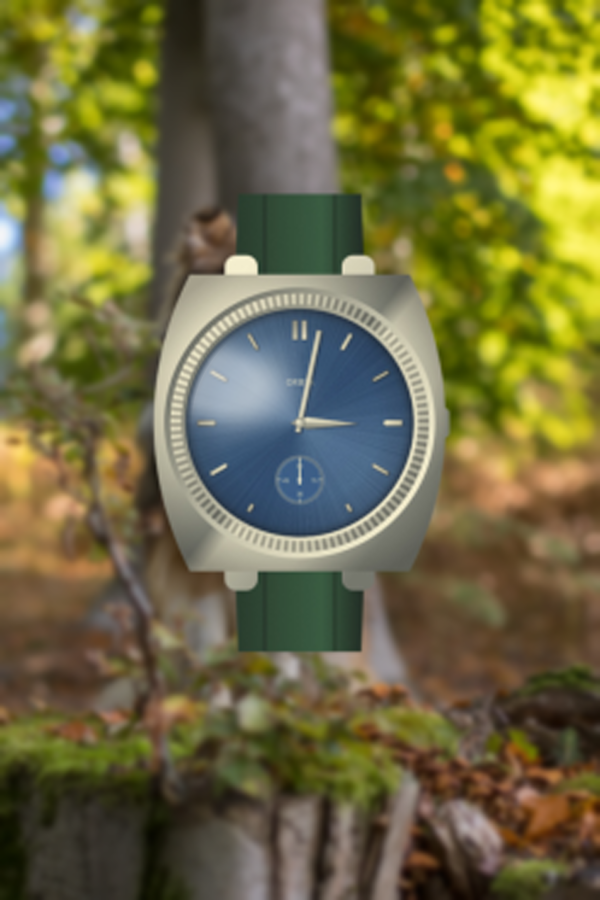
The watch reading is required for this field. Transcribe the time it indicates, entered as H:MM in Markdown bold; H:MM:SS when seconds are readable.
**3:02**
